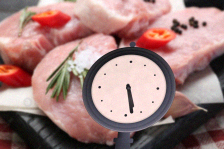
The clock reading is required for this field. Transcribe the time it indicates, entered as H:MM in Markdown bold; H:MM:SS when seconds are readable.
**5:28**
